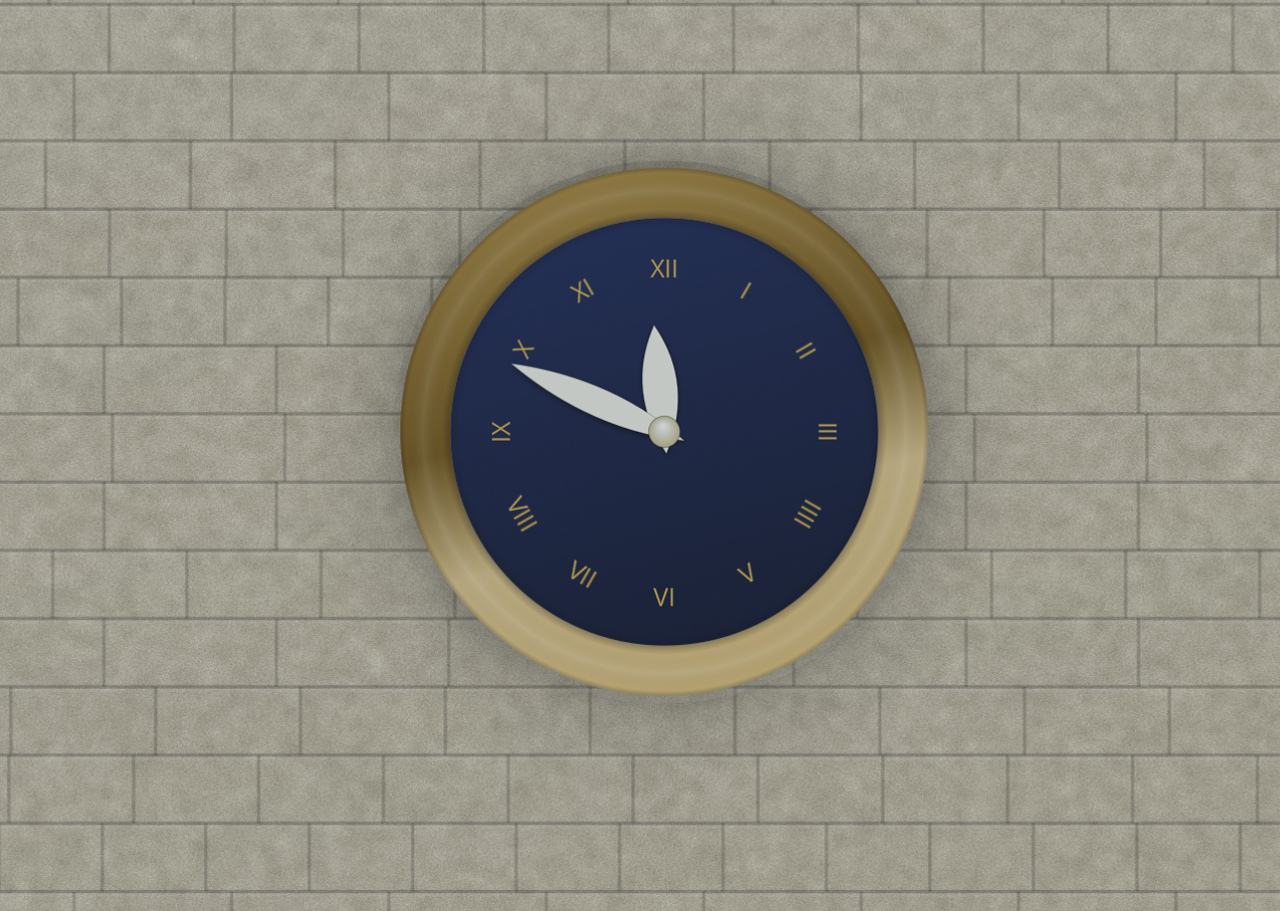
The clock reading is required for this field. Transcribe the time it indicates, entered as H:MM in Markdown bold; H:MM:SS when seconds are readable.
**11:49**
